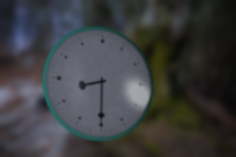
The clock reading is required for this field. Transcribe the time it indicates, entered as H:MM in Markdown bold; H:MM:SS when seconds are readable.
**8:30**
